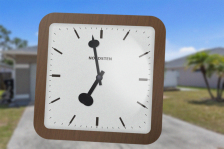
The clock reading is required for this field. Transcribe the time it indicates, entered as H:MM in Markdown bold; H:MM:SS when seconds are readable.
**6:58**
